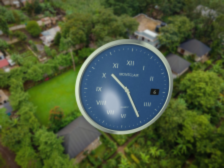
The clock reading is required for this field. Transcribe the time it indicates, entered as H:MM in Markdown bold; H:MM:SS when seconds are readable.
**10:25**
